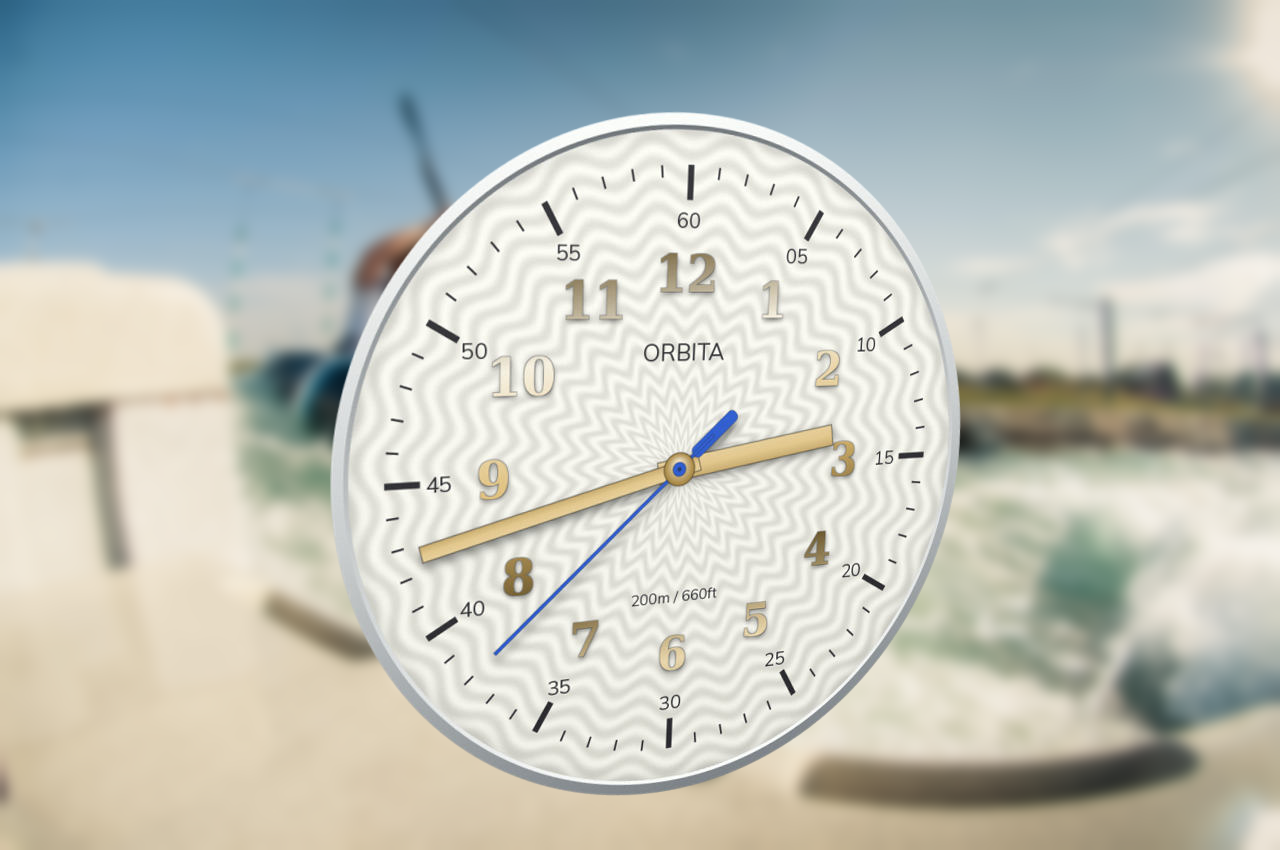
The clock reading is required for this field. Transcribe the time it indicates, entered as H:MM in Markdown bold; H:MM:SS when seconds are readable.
**2:42:38**
